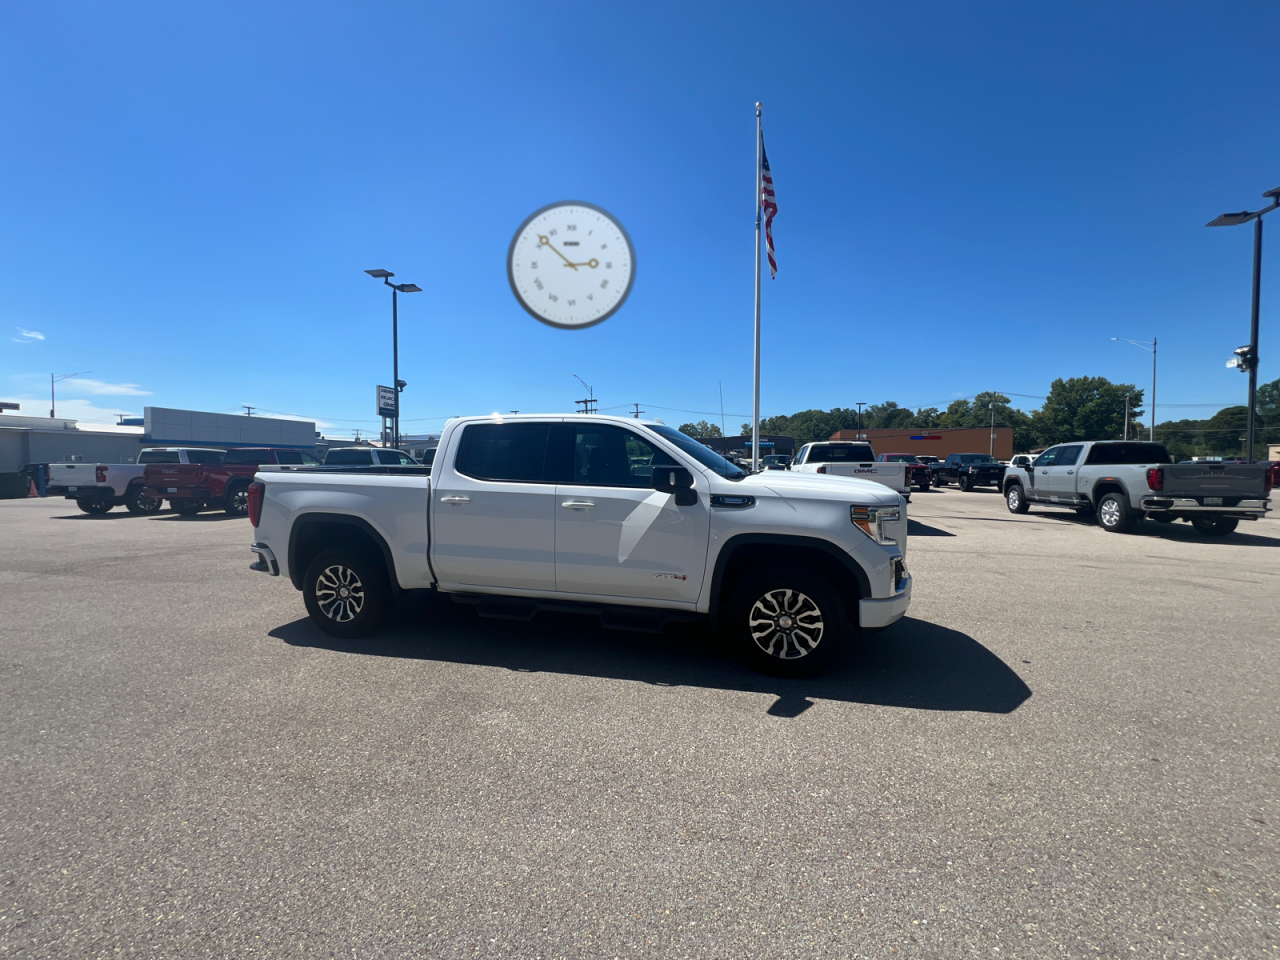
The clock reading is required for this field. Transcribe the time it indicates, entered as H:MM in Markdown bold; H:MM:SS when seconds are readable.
**2:52**
